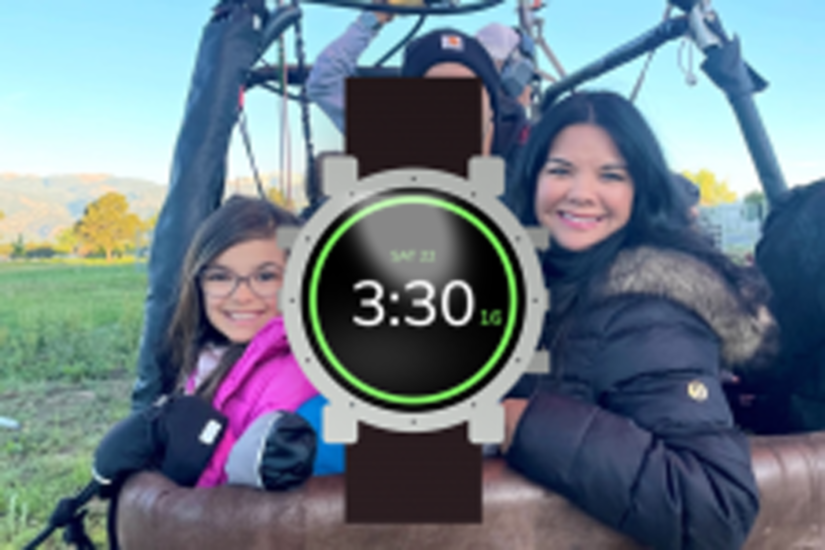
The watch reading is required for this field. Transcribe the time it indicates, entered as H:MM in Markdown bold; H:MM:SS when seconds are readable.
**3:30**
